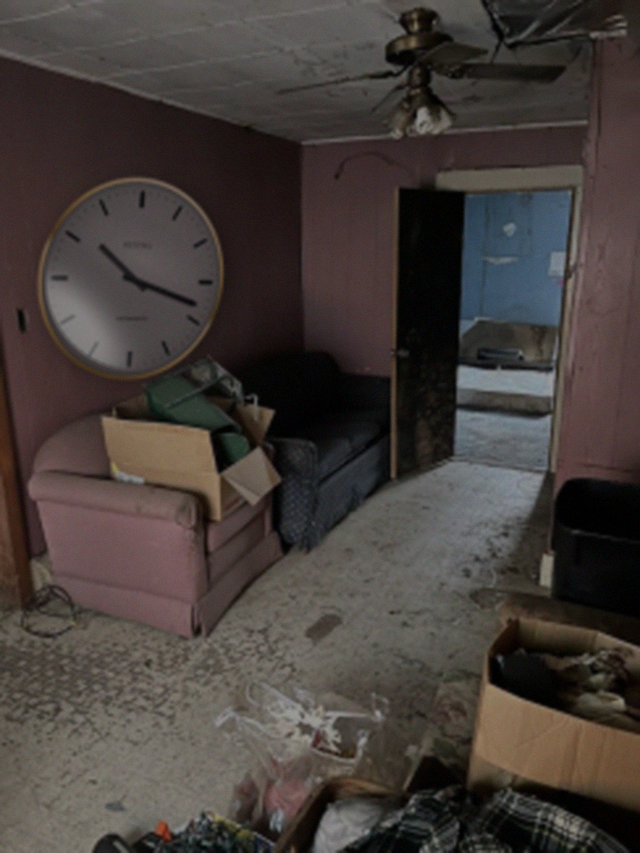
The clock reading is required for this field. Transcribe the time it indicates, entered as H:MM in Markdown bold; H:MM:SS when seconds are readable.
**10:18**
